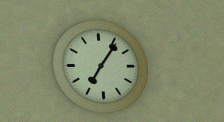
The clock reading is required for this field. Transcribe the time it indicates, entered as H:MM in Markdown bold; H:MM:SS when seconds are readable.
**7:06**
